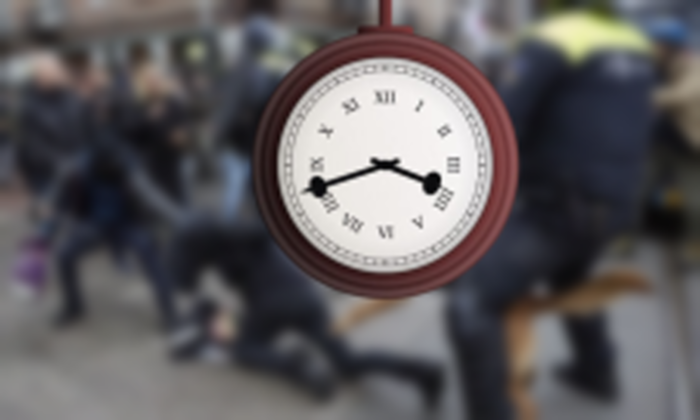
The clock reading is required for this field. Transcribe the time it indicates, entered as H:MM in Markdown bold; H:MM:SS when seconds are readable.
**3:42**
